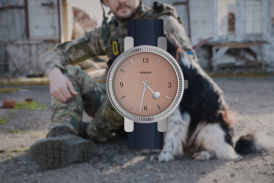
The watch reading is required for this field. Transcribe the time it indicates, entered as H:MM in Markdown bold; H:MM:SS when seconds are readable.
**4:32**
